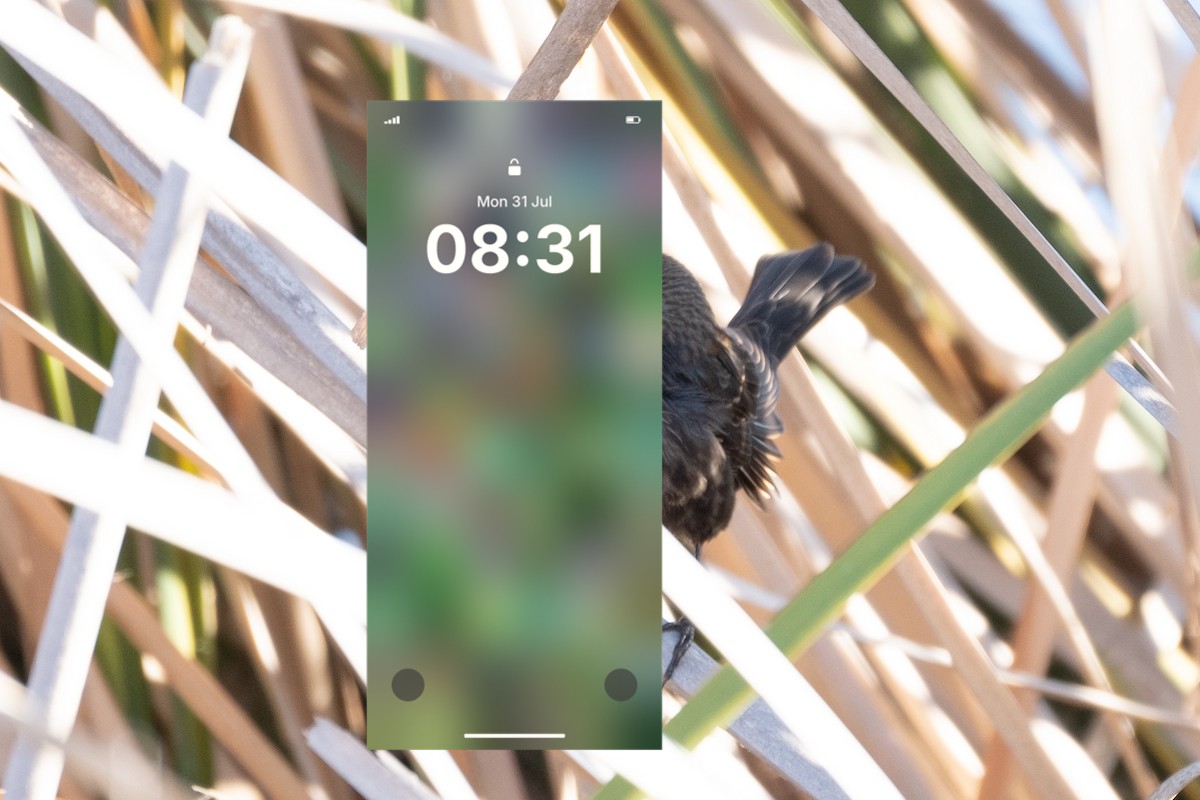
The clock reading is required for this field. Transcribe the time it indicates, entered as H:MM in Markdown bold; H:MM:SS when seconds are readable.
**8:31**
